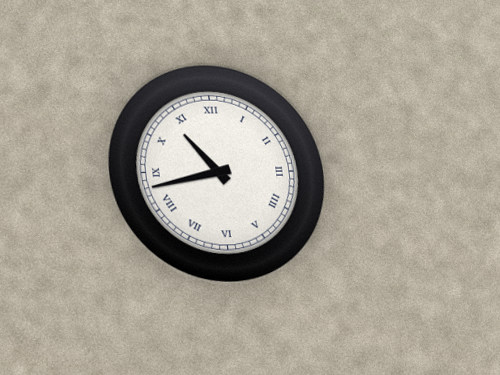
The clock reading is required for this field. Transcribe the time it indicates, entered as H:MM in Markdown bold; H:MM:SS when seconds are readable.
**10:43**
